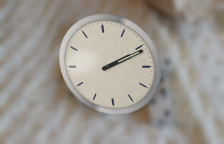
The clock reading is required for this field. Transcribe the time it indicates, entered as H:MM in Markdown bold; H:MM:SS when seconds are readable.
**2:11**
